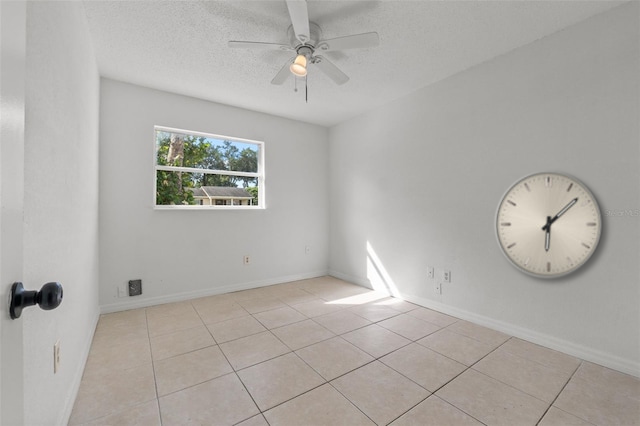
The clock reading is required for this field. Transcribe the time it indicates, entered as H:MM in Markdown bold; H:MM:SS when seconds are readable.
**6:08**
